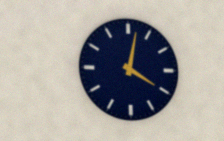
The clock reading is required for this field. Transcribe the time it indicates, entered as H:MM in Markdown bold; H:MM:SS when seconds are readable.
**4:02**
